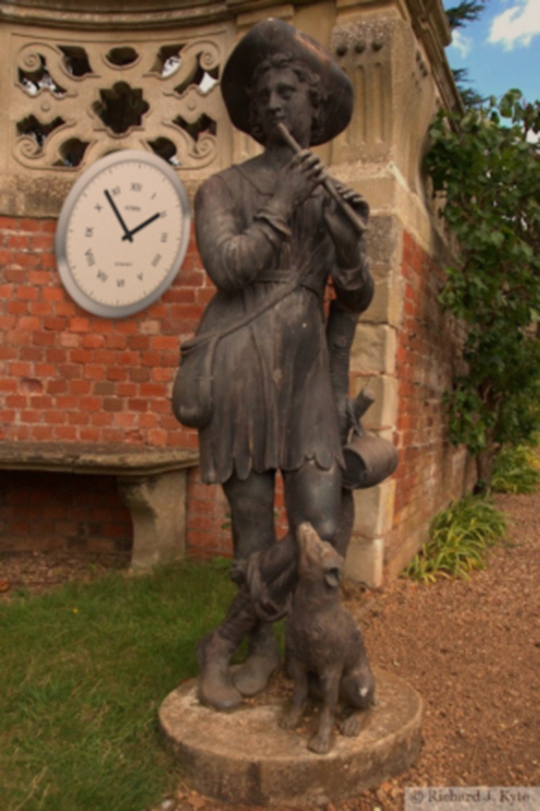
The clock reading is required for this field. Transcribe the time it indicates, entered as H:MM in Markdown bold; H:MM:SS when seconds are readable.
**1:53**
